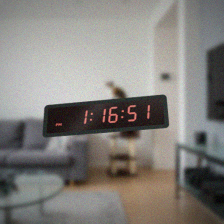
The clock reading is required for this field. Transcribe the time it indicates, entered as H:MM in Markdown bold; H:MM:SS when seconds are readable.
**1:16:51**
